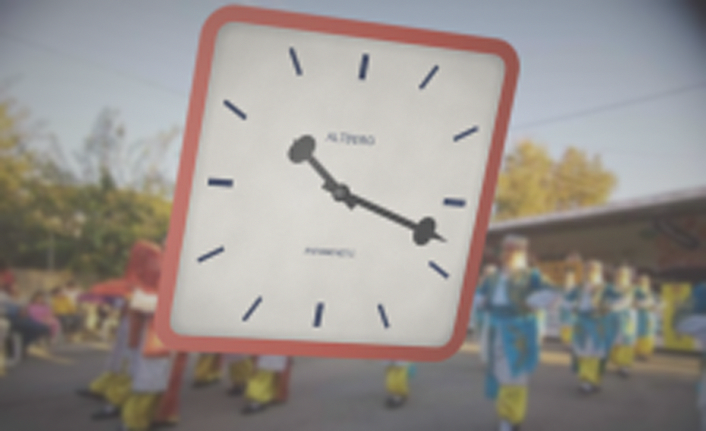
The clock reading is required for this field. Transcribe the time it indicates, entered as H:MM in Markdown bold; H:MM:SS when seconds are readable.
**10:18**
